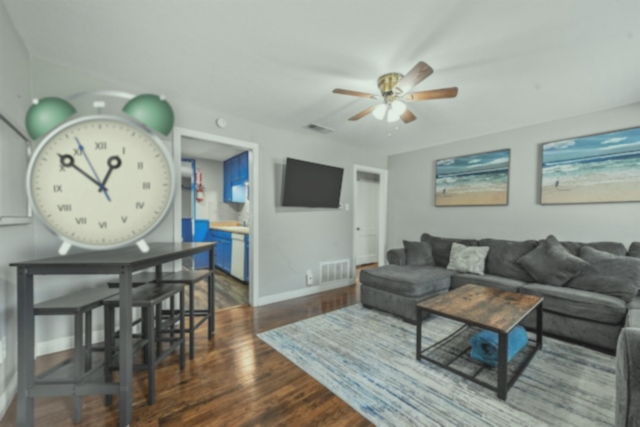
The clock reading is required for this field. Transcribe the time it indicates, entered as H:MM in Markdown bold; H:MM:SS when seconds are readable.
**12:51:56**
